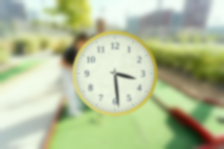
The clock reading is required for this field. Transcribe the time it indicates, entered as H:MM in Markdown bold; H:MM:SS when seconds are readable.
**3:29**
